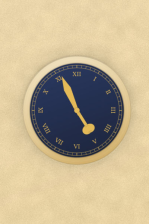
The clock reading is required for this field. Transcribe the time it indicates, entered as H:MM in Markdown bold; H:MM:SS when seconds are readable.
**4:56**
